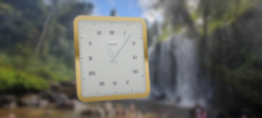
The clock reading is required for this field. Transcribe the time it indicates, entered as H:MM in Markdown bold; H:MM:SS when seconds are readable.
**11:07**
